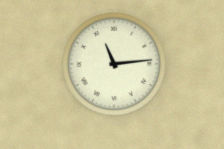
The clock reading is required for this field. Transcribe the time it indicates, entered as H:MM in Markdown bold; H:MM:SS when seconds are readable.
**11:14**
